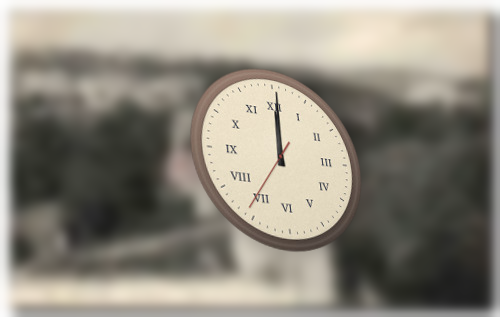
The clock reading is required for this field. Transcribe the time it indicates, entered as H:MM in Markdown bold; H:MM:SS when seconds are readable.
**12:00:36**
